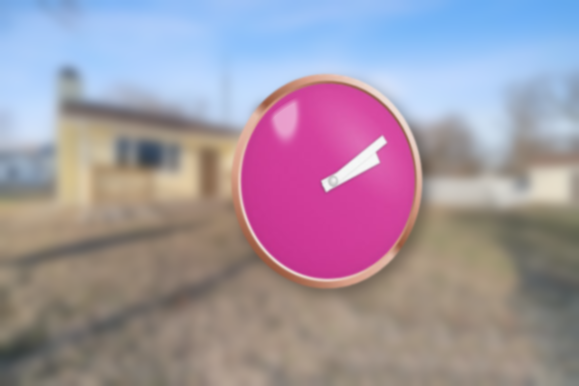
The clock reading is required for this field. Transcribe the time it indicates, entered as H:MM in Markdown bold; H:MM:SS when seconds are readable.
**2:09**
